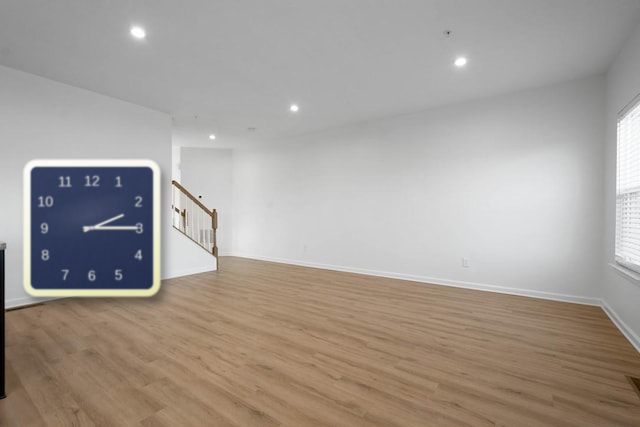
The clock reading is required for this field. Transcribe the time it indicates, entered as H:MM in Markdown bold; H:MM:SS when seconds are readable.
**2:15**
